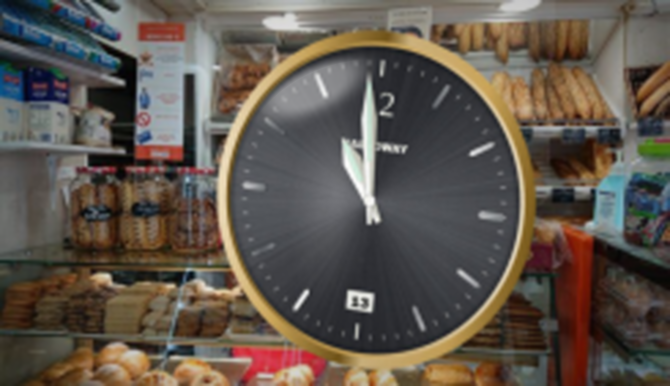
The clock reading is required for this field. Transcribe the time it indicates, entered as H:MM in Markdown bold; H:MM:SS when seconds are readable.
**10:59**
